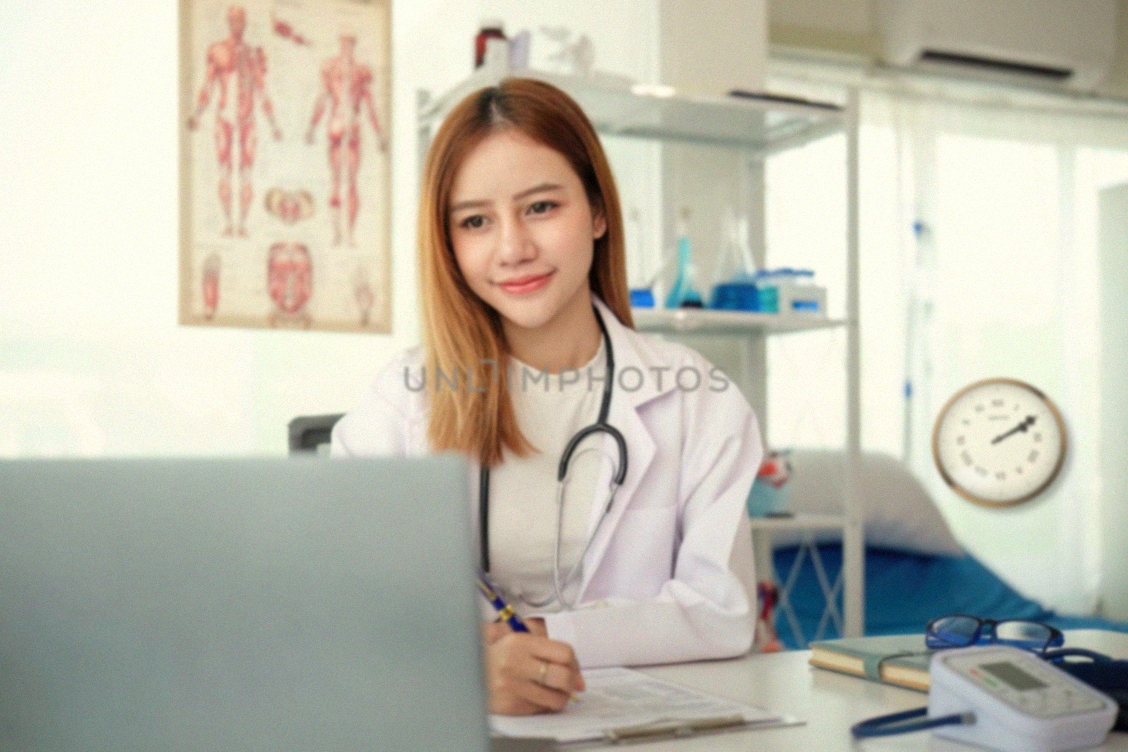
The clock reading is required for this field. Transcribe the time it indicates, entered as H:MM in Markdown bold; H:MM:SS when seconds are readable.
**2:10**
